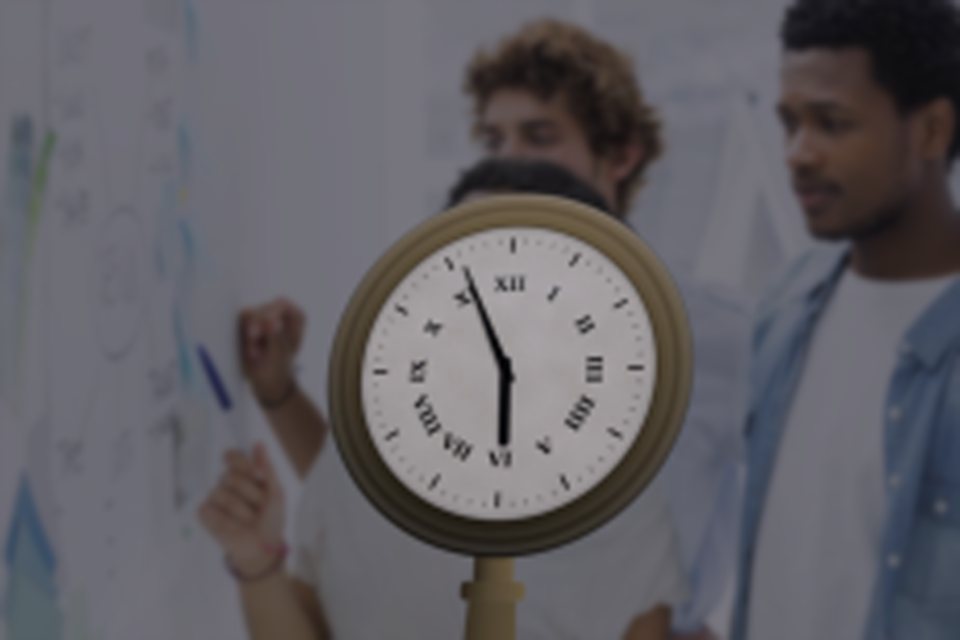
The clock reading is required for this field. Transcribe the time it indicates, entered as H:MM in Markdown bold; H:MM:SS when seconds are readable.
**5:56**
